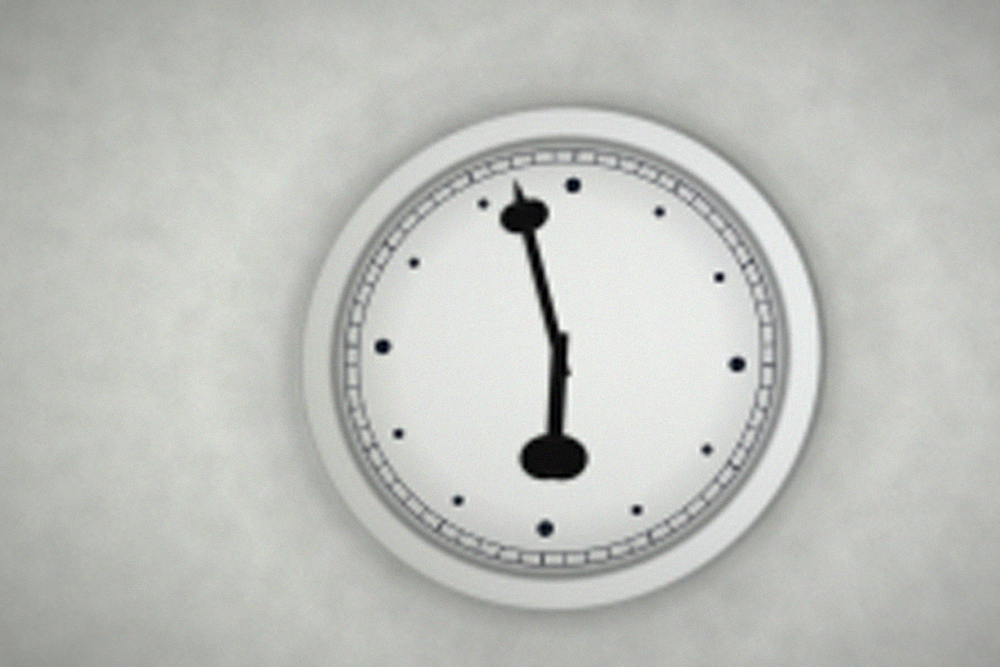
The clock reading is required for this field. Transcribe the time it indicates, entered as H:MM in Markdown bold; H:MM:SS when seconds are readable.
**5:57**
